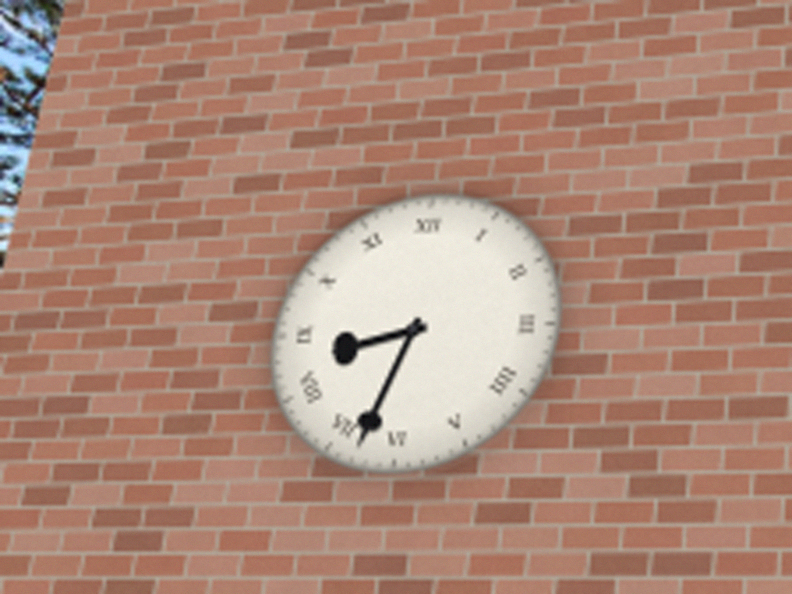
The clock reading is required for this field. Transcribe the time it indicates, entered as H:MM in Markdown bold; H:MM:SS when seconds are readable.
**8:33**
